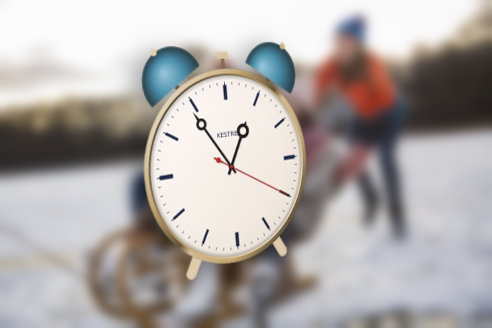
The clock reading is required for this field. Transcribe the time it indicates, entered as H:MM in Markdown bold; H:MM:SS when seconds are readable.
**12:54:20**
